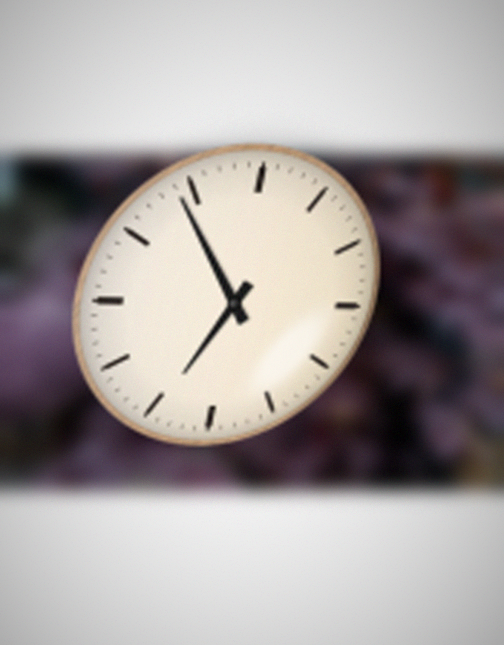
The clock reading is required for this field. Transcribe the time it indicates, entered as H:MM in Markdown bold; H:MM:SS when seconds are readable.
**6:54**
